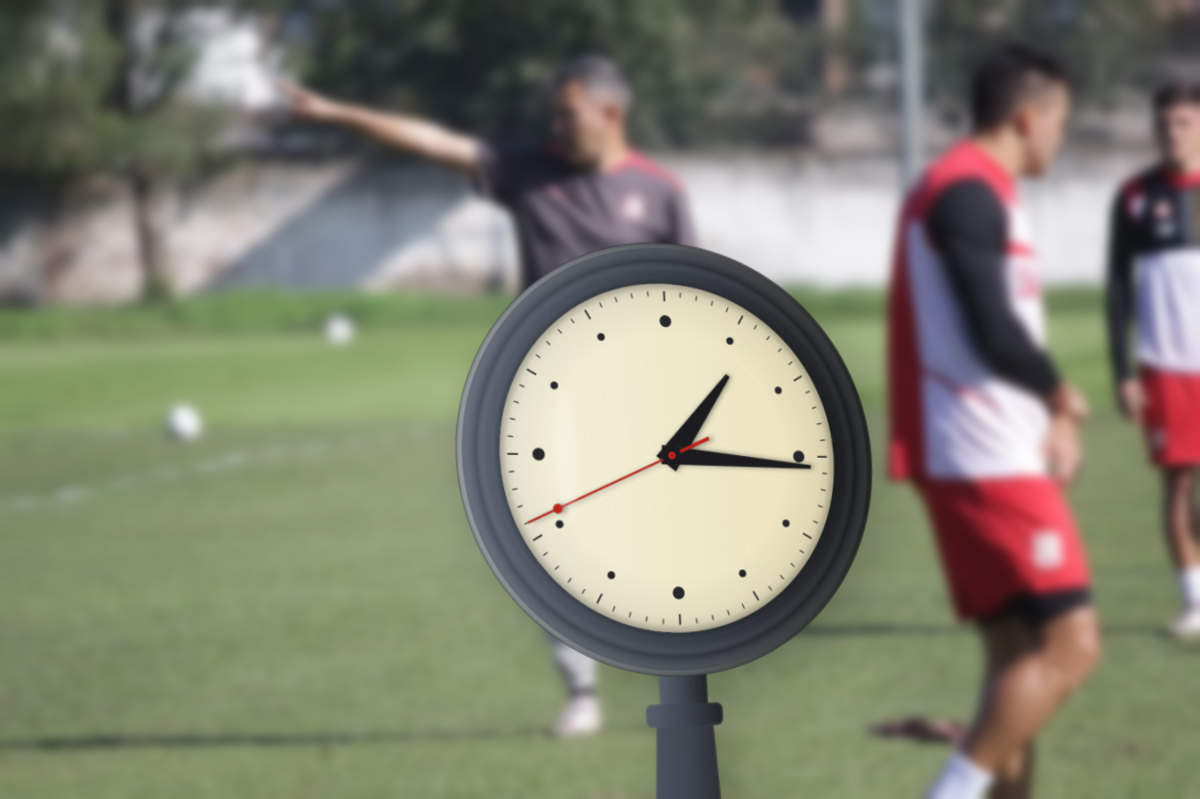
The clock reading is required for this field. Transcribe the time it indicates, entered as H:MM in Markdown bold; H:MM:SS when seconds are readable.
**1:15:41**
